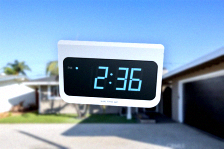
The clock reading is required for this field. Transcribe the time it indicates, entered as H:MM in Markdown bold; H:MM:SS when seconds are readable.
**2:36**
